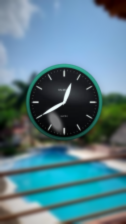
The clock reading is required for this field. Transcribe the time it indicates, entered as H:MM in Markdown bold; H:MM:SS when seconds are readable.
**12:40**
